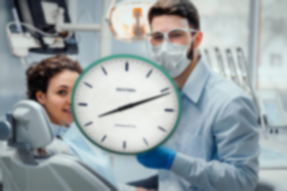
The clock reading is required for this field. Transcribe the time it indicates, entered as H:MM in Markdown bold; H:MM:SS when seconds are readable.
**8:11**
